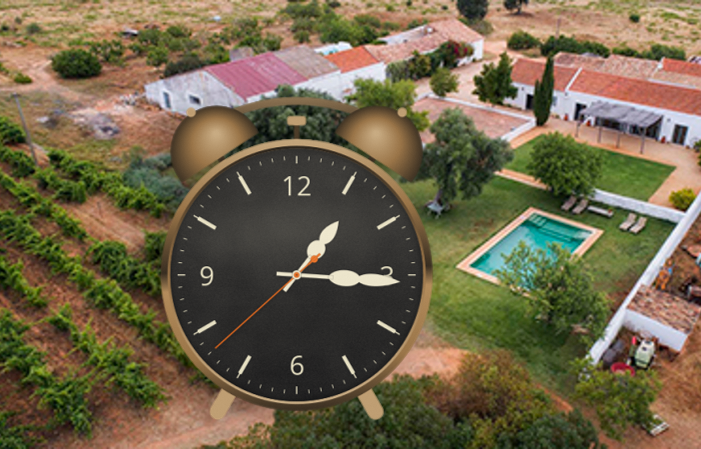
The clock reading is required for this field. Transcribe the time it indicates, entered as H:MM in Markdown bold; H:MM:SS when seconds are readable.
**1:15:38**
